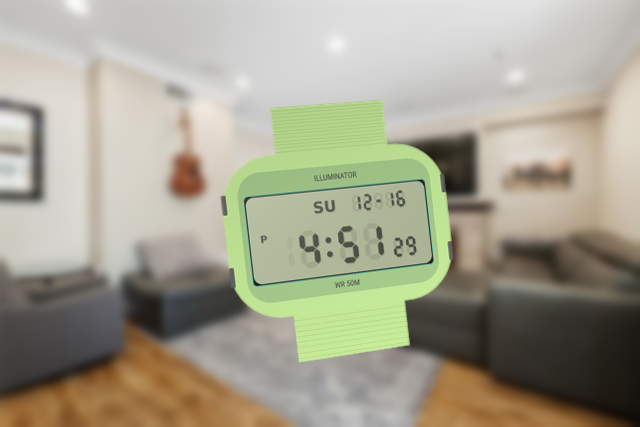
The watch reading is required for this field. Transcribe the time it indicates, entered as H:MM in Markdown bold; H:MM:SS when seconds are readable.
**4:51:29**
